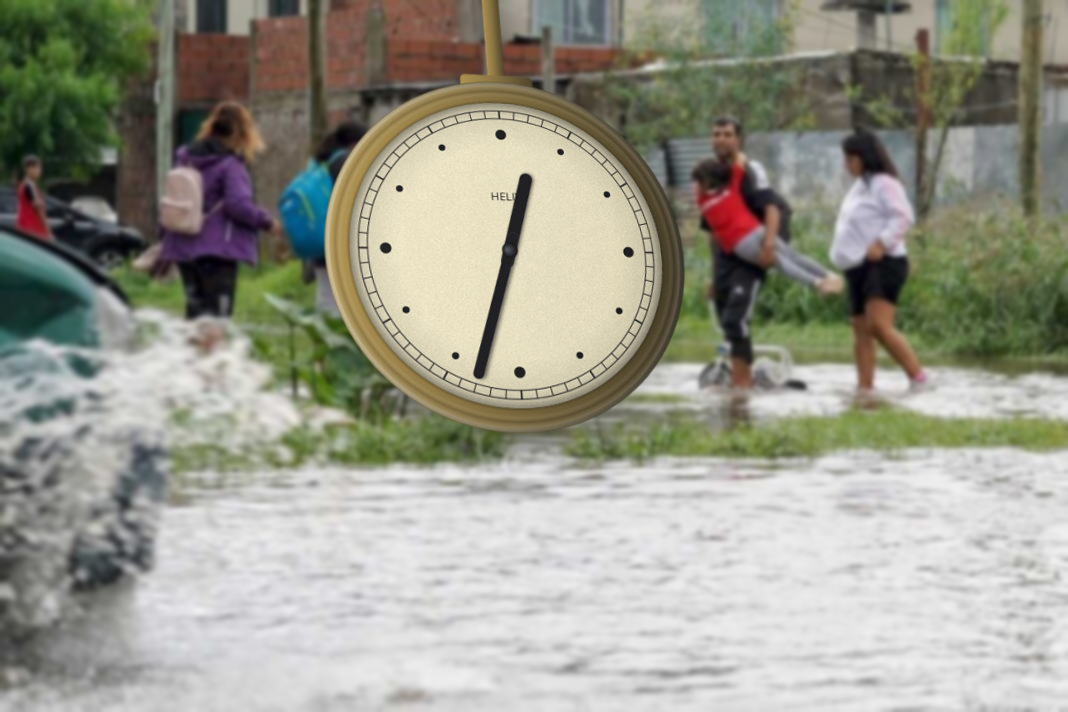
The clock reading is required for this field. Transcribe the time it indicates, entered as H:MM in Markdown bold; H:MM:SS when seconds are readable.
**12:33**
